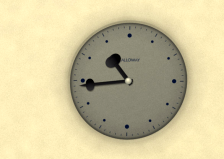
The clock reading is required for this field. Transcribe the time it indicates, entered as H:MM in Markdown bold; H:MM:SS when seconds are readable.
**10:44**
